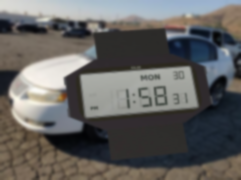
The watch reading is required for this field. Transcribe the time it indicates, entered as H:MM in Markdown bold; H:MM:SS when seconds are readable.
**1:58**
